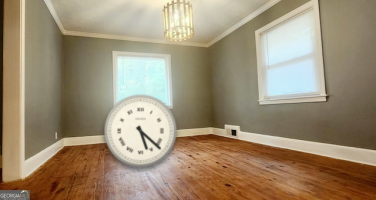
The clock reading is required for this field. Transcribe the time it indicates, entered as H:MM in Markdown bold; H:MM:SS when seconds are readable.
**5:22**
